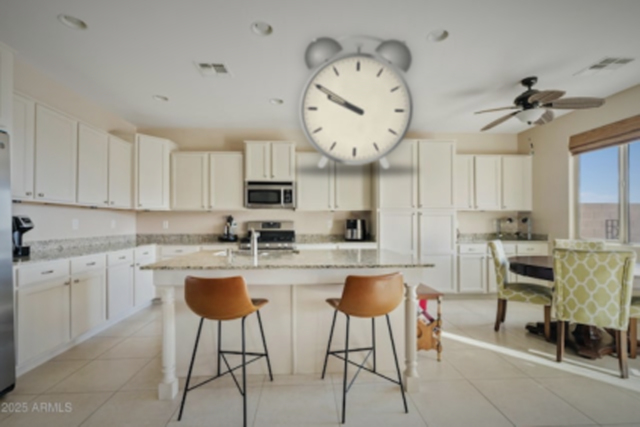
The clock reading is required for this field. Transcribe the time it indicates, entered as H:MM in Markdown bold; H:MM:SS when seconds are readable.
**9:50**
